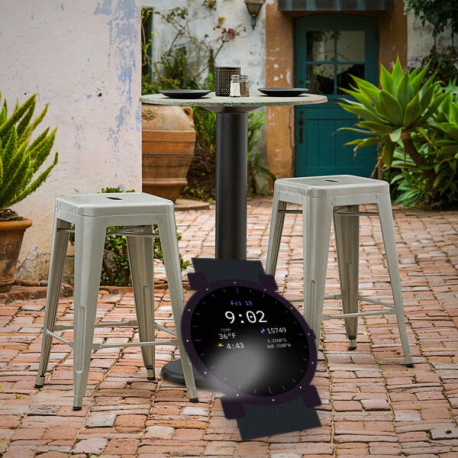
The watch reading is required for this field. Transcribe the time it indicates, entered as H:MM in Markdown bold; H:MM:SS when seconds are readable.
**9:02**
